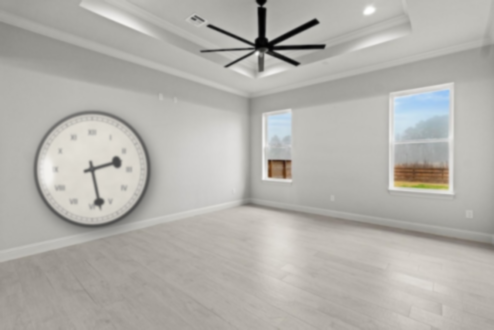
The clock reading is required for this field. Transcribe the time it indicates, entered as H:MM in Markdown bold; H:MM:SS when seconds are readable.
**2:28**
